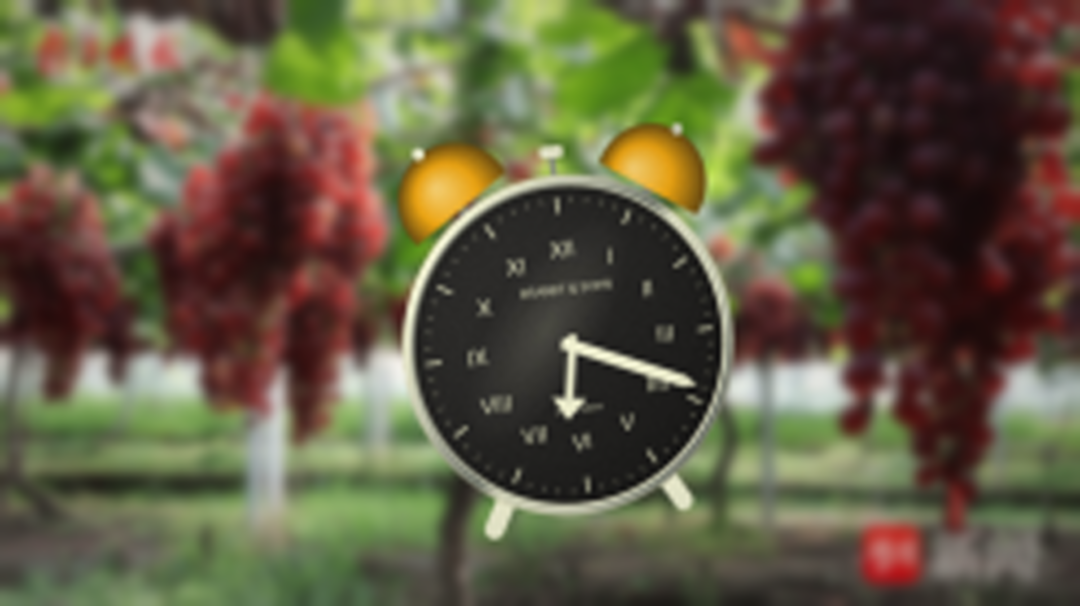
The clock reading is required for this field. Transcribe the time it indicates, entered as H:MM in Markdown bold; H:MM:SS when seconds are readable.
**6:19**
